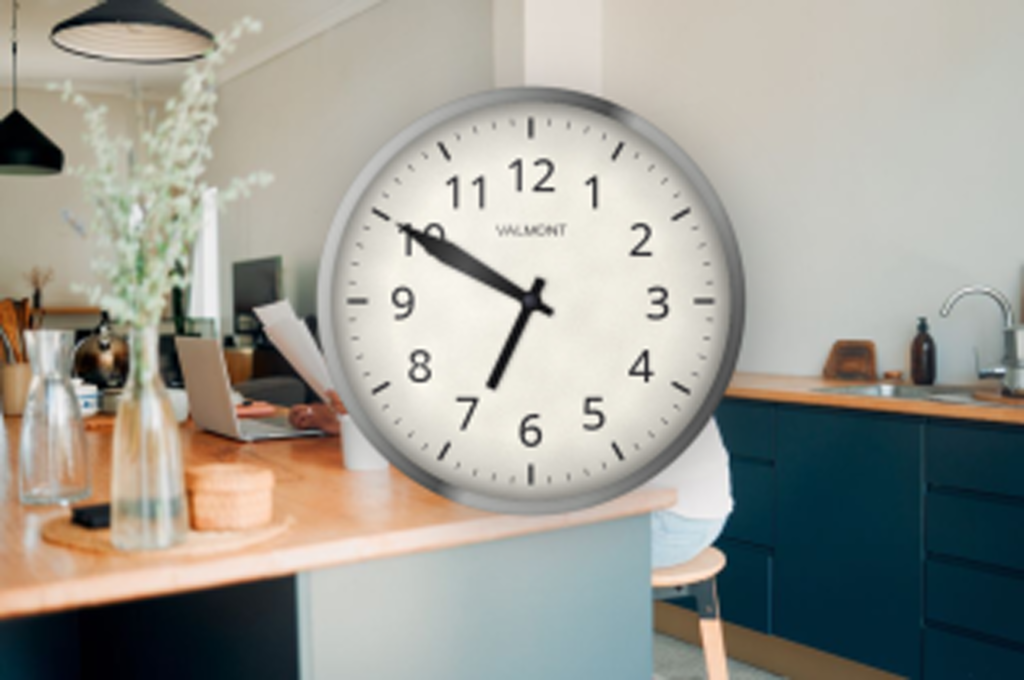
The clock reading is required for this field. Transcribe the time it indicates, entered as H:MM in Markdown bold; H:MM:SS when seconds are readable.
**6:50**
